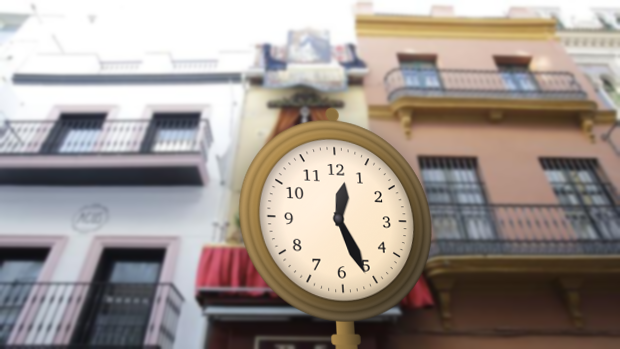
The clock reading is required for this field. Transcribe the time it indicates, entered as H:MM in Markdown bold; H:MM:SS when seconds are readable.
**12:26**
